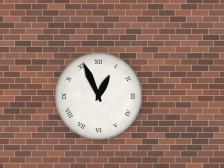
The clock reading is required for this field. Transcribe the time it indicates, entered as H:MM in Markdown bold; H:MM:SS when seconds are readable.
**12:56**
